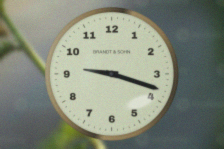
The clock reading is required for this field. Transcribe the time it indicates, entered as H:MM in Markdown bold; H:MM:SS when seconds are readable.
**9:18**
